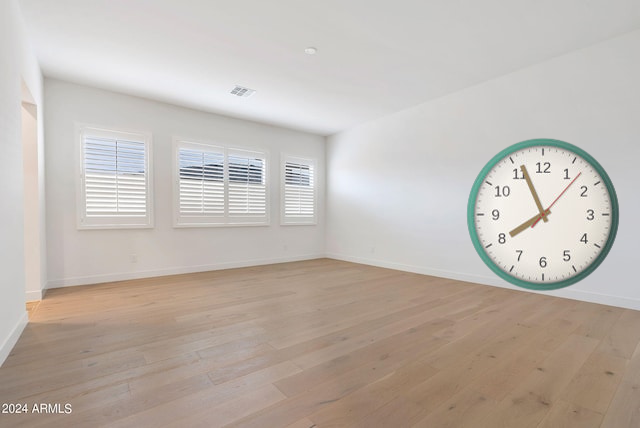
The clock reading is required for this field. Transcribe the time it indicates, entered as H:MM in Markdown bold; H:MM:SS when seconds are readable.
**7:56:07**
